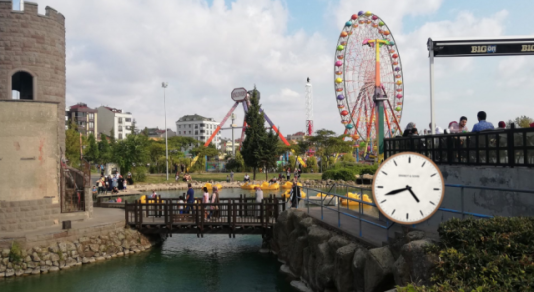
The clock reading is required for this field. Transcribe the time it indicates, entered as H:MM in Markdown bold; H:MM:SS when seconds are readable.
**4:42**
